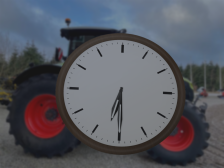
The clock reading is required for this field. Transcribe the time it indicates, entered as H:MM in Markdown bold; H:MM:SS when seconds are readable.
**6:30**
